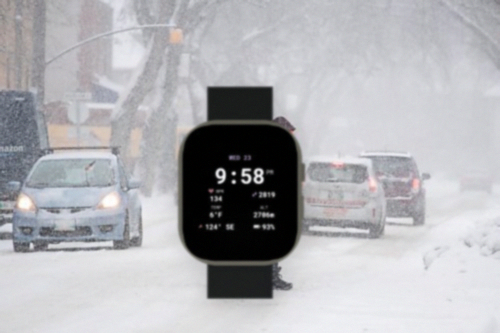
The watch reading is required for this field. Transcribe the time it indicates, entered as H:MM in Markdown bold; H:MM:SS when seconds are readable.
**9:58**
